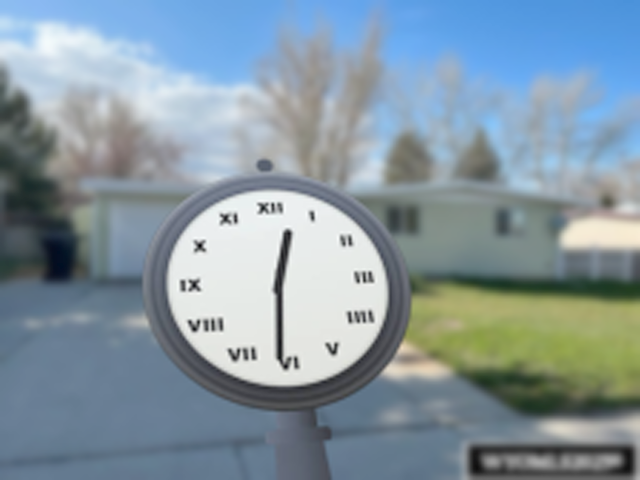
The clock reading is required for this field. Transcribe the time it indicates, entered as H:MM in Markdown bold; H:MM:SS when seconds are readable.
**12:31**
